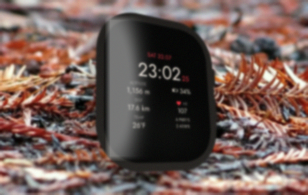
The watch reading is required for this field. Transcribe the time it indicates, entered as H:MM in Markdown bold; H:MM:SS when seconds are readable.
**23:02**
